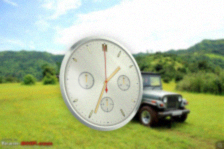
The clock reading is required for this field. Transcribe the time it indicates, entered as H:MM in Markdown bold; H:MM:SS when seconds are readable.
**1:34**
